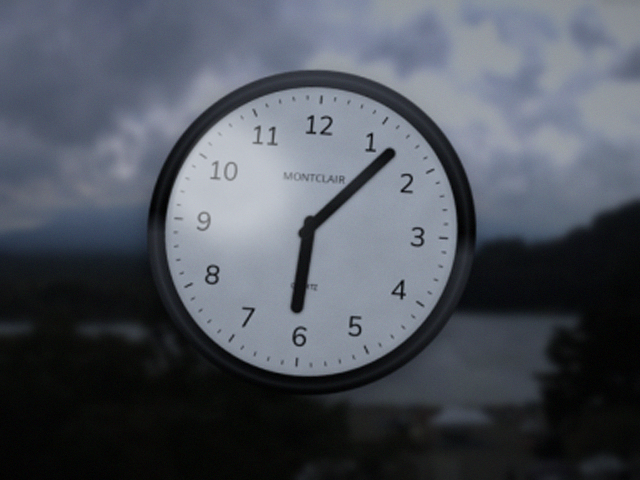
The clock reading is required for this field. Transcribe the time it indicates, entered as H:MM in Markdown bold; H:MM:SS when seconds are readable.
**6:07**
